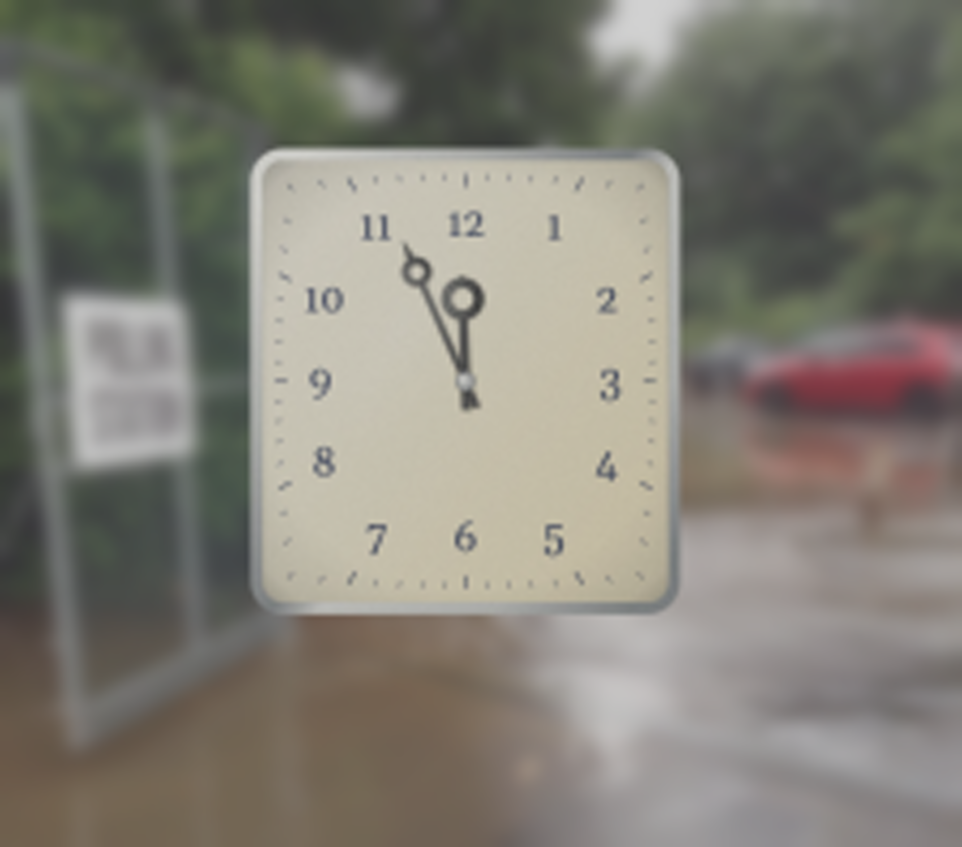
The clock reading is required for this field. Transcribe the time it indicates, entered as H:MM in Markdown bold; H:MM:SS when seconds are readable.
**11:56**
